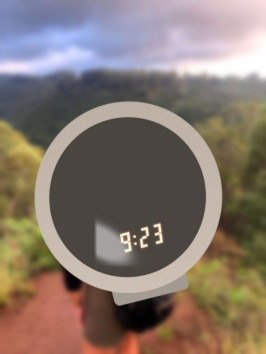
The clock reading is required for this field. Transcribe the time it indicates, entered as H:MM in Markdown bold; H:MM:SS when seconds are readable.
**9:23**
